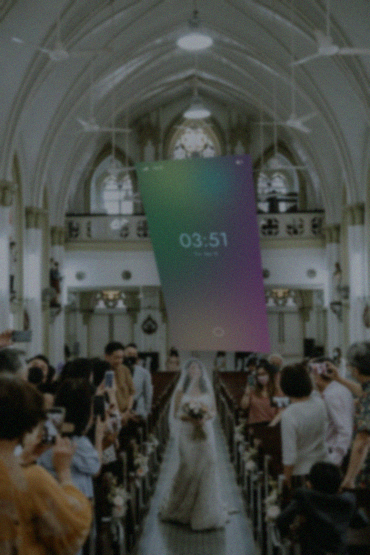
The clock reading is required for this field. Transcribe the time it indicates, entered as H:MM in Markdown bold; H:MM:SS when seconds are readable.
**3:51**
